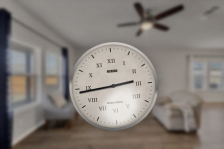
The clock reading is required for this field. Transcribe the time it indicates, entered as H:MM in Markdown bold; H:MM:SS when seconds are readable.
**2:44**
